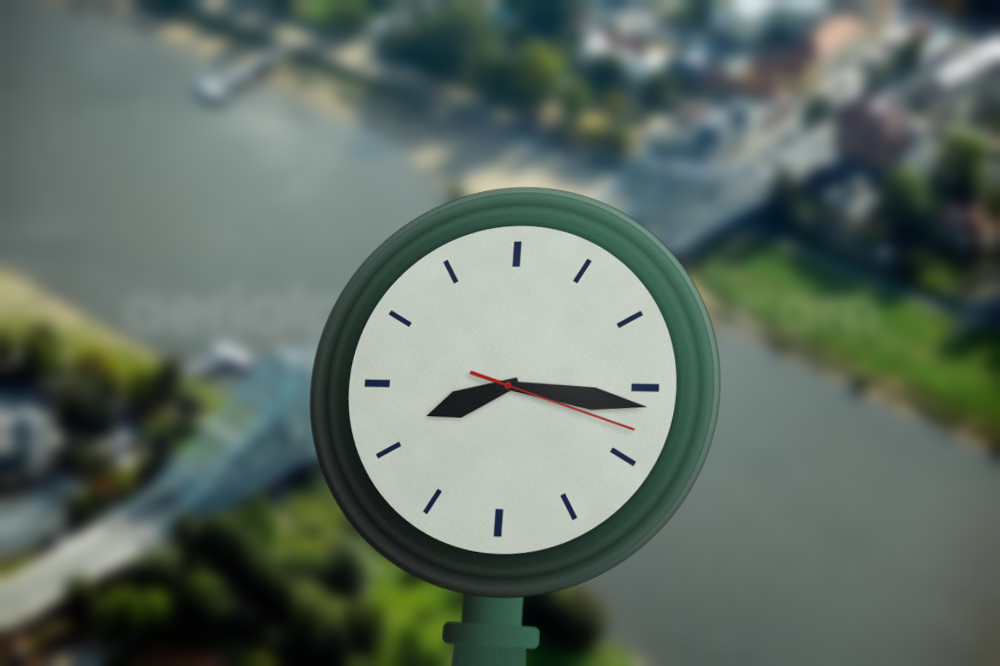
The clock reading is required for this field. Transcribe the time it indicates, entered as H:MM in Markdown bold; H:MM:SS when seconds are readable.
**8:16:18**
